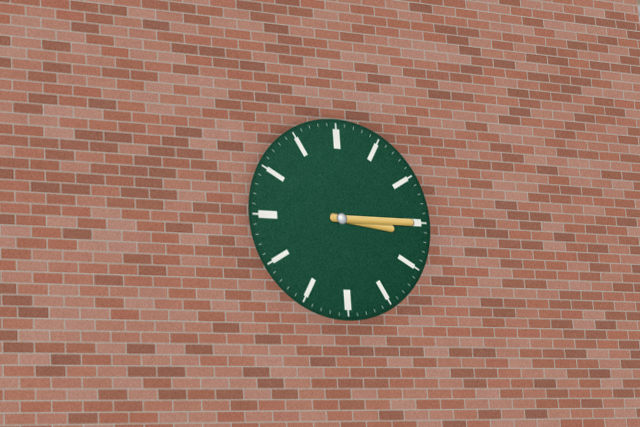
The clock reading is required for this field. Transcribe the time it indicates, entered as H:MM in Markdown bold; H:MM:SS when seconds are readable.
**3:15**
